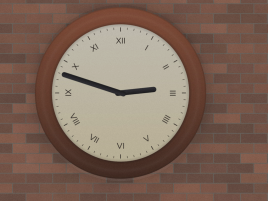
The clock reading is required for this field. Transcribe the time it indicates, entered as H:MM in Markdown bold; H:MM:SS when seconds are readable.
**2:48**
